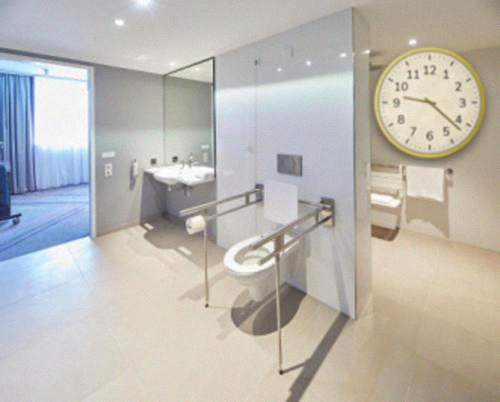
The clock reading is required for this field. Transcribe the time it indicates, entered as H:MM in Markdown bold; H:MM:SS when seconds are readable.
**9:22**
